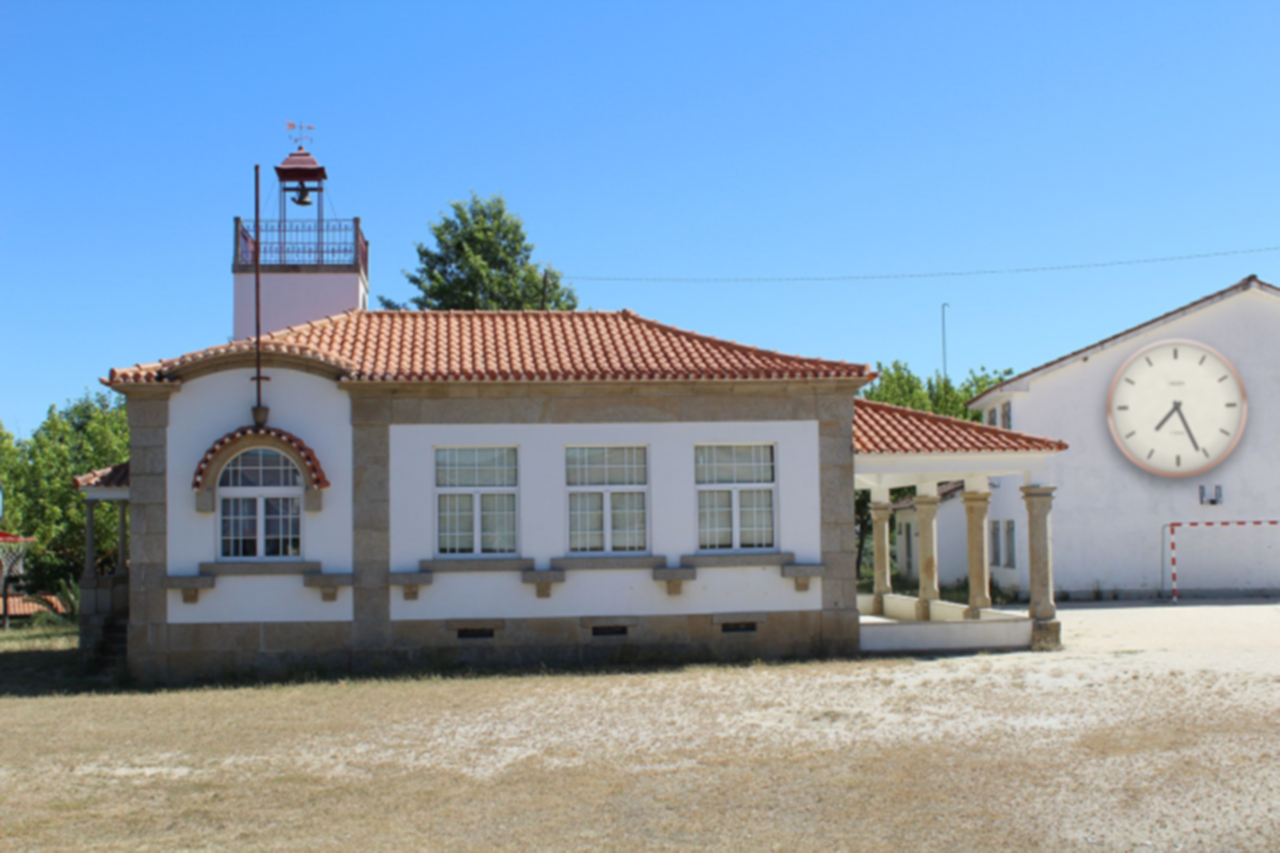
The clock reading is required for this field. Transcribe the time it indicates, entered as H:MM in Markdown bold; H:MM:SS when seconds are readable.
**7:26**
